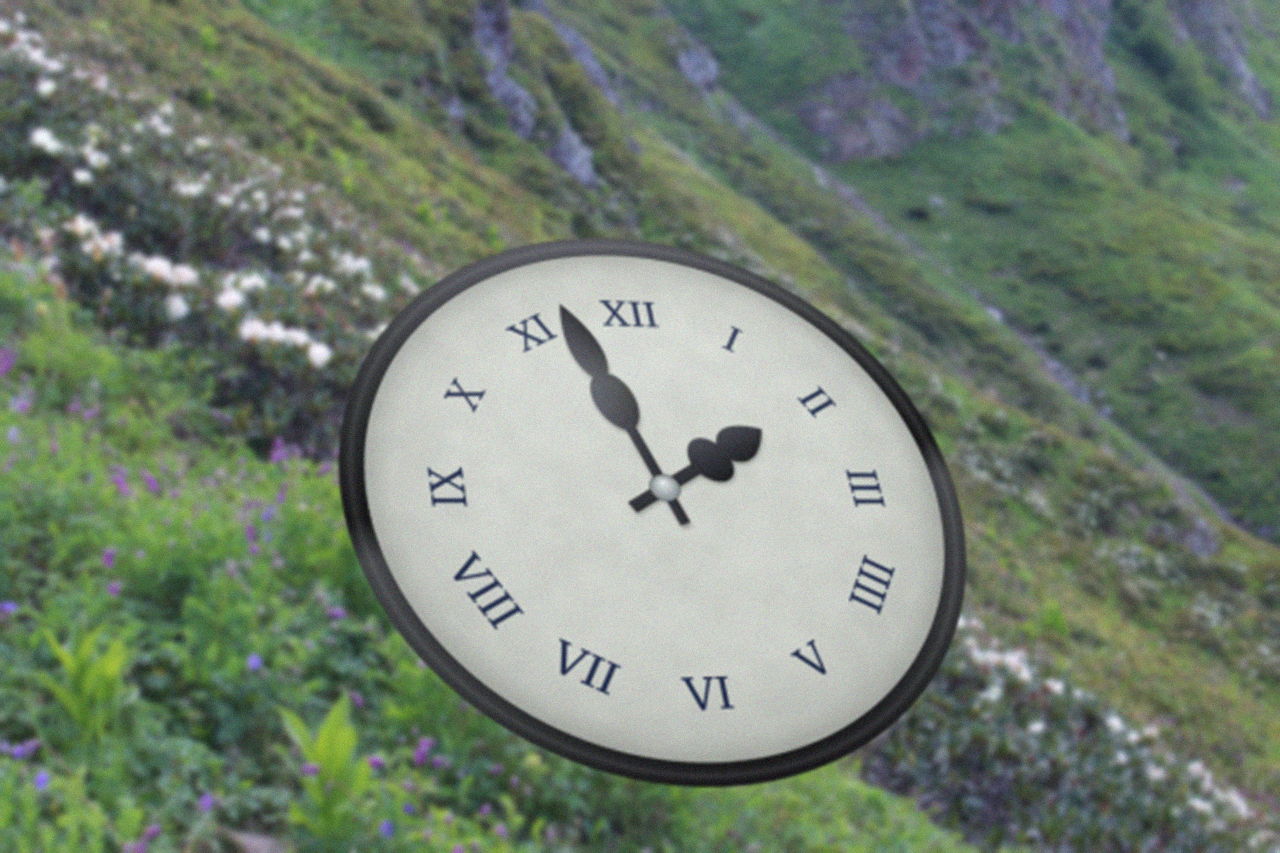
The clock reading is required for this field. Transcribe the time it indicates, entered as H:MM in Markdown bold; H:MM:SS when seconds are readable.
**1:57**
